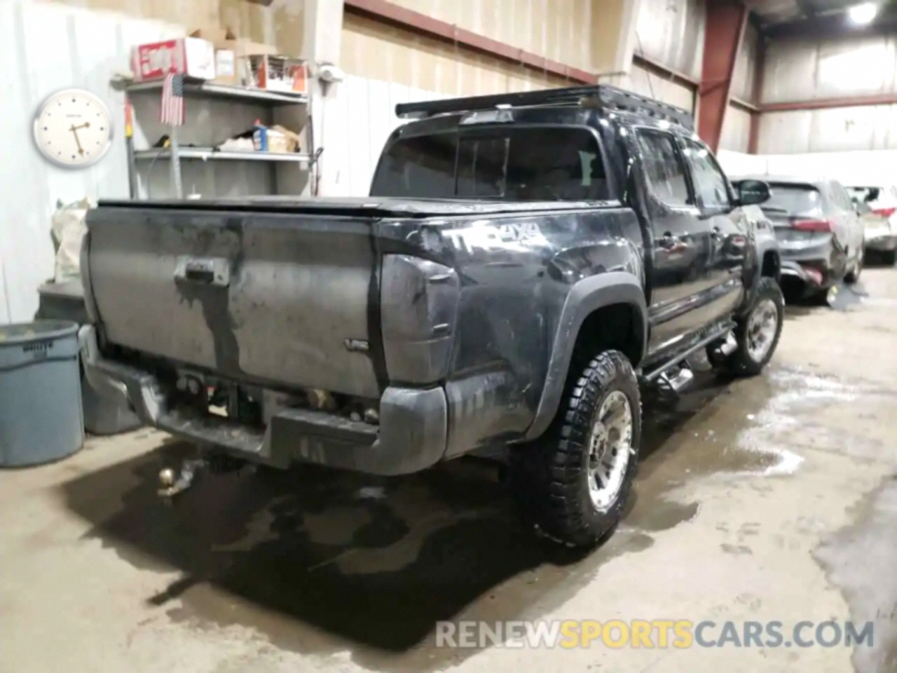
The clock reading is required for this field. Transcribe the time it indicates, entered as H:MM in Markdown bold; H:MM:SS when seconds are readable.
**2:27**
